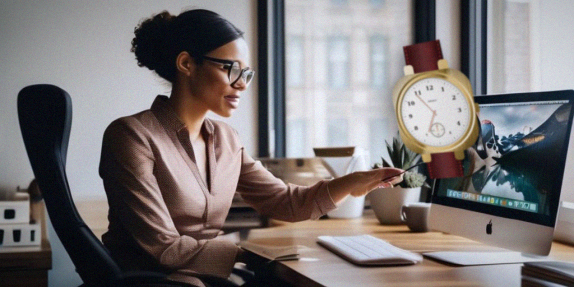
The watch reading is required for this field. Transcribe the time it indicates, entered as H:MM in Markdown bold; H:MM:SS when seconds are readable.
**6:54**
